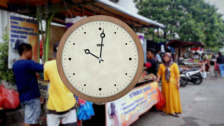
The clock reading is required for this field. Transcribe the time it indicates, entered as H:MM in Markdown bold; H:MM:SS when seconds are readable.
**10:01**
